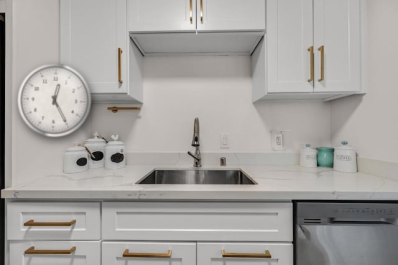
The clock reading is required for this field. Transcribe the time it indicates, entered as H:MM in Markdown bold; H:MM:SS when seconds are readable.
**12:25**
